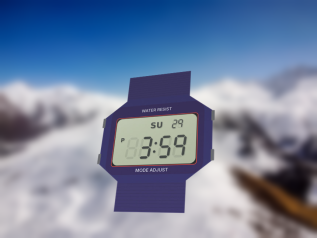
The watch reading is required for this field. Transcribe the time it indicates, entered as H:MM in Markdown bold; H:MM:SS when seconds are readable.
**3:59**
